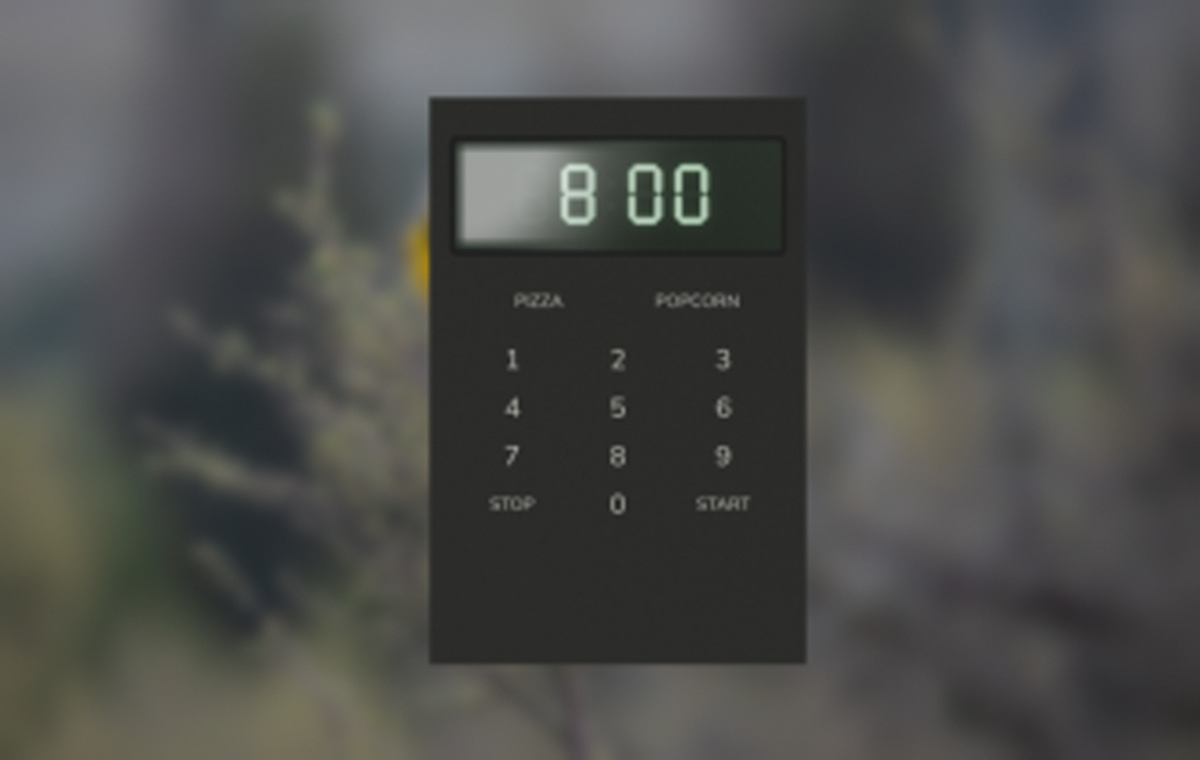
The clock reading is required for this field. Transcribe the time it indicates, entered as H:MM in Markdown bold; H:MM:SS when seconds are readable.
**8:00**
